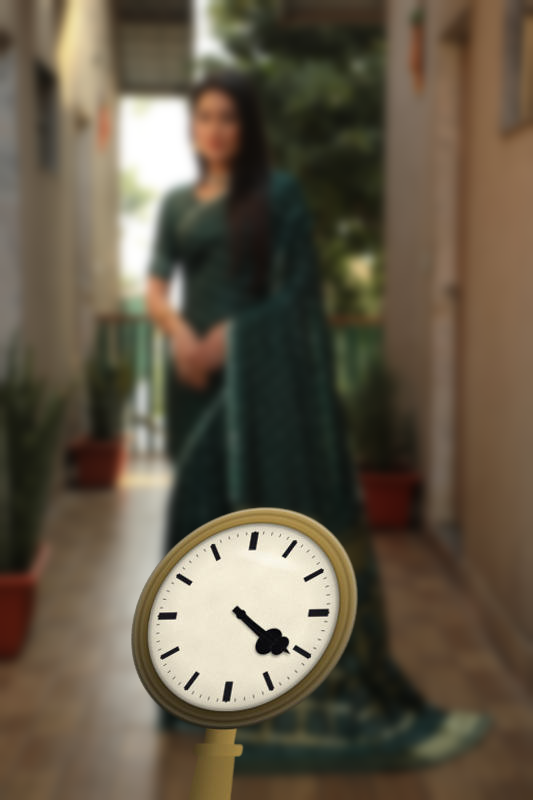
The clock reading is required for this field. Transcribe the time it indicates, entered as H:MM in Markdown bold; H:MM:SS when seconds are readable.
**4:21**
